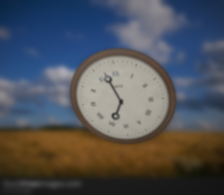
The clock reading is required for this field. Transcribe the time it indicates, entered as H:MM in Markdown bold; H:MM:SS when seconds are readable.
**6:57**
